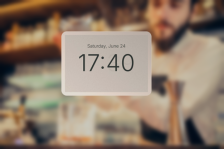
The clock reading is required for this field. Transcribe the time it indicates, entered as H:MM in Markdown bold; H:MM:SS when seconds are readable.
**17:40**
